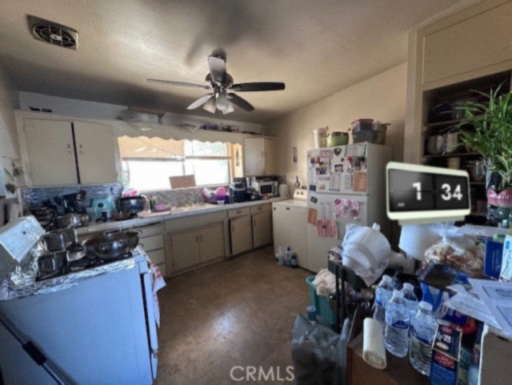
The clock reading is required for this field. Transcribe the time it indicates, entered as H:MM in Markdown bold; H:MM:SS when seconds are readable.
**1:34**
